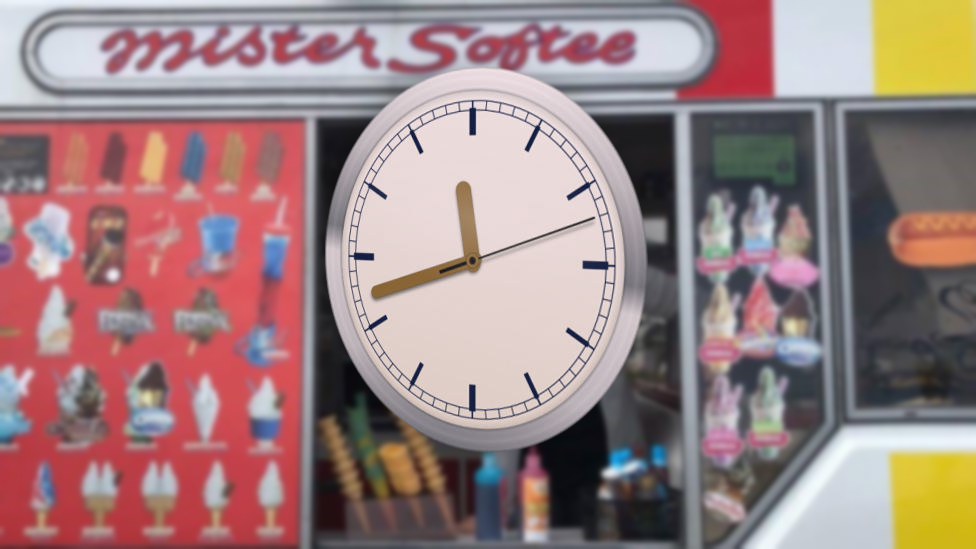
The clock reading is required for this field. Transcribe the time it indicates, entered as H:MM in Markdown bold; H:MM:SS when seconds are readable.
**11:42:12**
